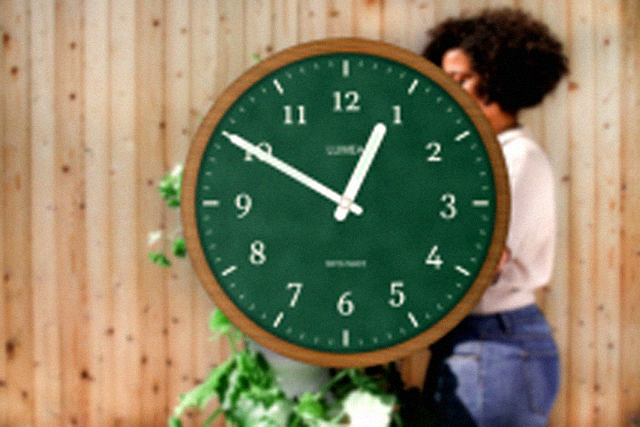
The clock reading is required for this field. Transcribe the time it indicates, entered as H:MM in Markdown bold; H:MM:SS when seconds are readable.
**12:50**
